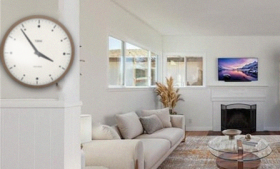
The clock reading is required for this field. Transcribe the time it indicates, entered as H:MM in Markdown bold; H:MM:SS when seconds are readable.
**3:54**
